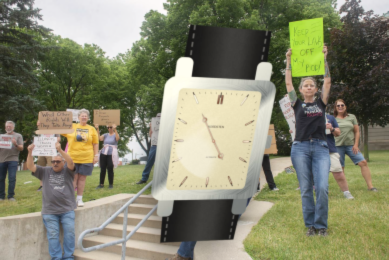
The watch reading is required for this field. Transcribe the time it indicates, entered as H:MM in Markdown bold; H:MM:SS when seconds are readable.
**4:55**
